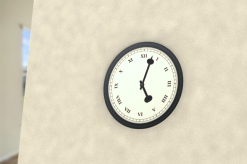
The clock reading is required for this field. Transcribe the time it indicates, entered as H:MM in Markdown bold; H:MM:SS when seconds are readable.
**5:03**
